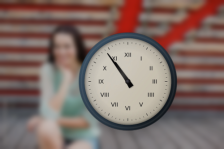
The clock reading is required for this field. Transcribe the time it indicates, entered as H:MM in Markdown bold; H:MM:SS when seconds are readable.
**10:54**
